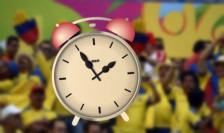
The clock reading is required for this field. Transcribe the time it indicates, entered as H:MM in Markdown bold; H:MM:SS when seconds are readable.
**1:55**
